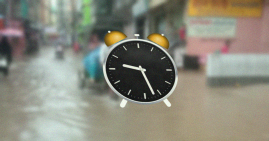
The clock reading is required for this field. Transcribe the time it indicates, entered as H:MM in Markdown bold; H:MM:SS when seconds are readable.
**9:27**
